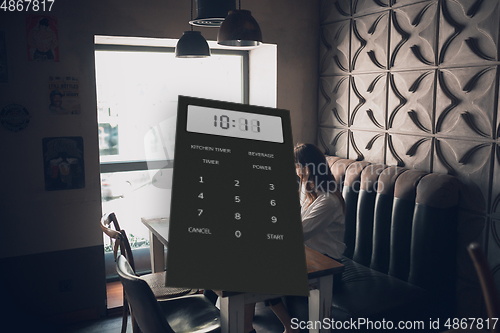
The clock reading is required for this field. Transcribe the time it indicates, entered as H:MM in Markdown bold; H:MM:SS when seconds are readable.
**10:11**
